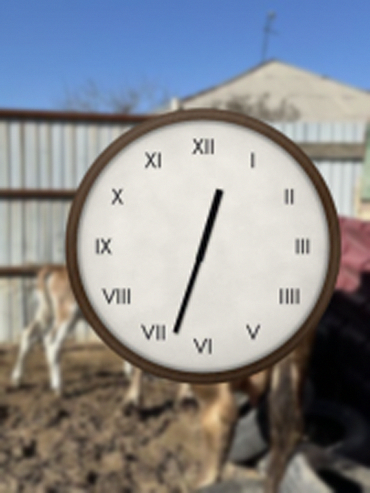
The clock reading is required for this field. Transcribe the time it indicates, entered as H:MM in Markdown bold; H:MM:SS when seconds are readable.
**12:33**
